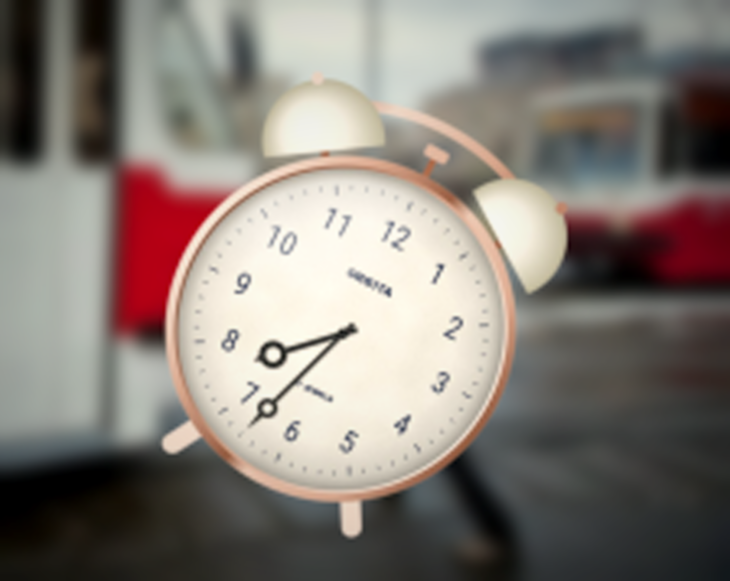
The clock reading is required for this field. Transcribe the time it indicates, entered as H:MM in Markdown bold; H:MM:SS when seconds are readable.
**7:33**
